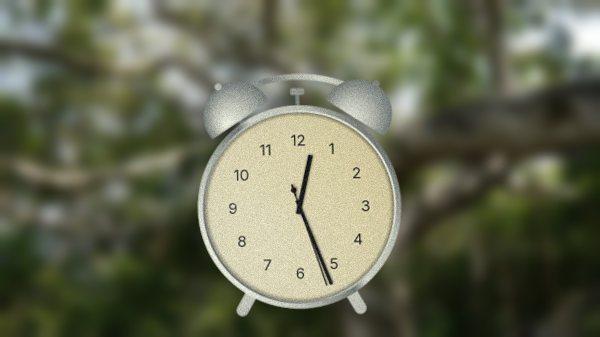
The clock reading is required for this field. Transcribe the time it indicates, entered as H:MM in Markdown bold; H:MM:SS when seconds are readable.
**12:26:27**
